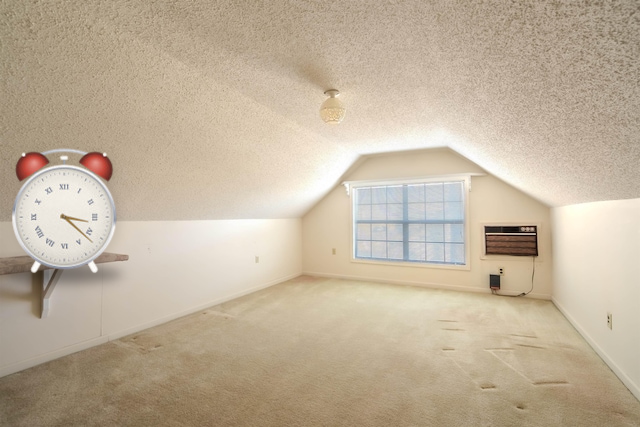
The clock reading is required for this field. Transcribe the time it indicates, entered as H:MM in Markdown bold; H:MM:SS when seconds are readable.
**3:22**
